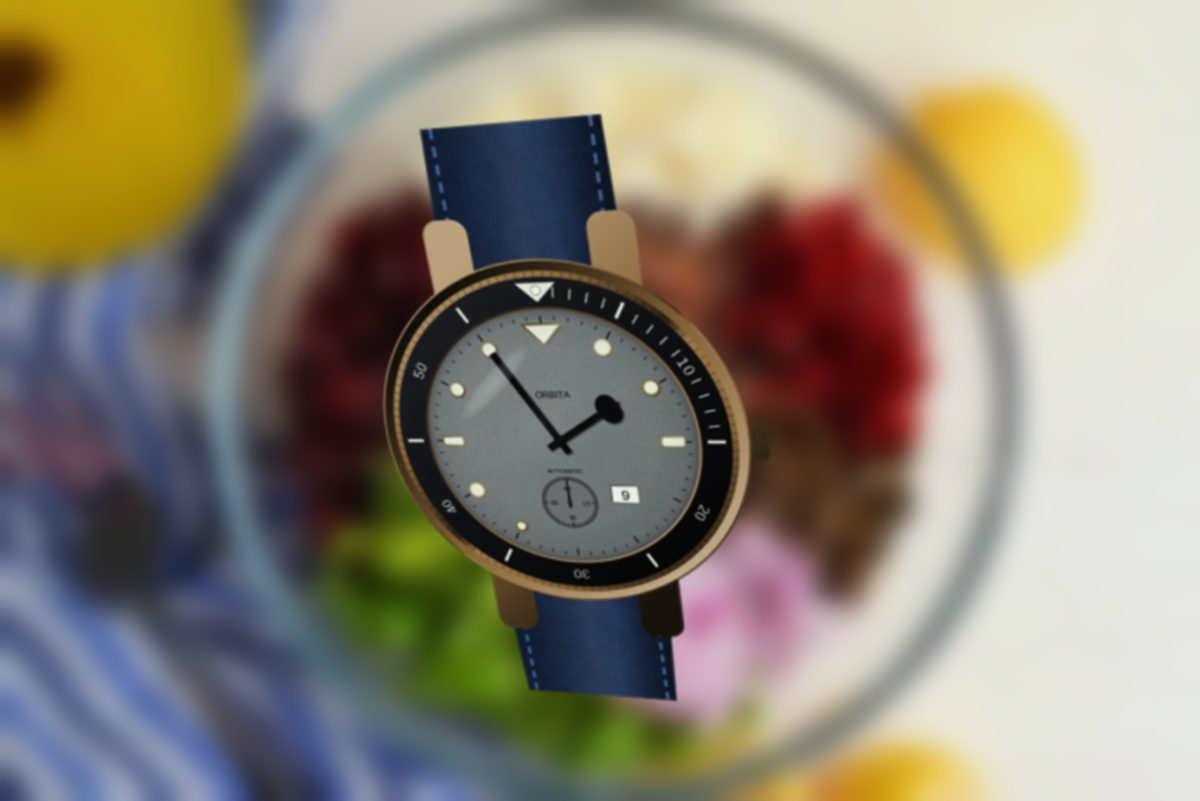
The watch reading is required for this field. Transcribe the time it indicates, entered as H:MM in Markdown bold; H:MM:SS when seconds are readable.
**1:55**
